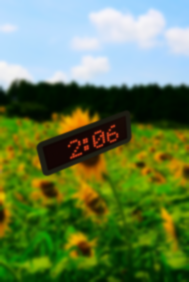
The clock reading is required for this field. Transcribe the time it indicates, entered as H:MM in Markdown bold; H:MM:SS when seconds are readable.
**2:06**
